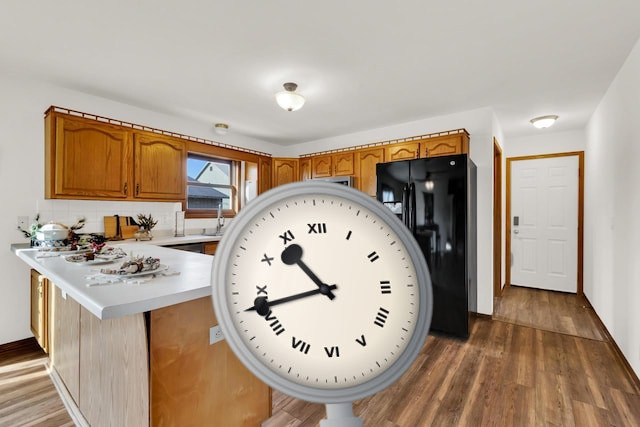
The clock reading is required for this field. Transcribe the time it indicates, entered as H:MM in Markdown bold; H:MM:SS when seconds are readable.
**10:43**
